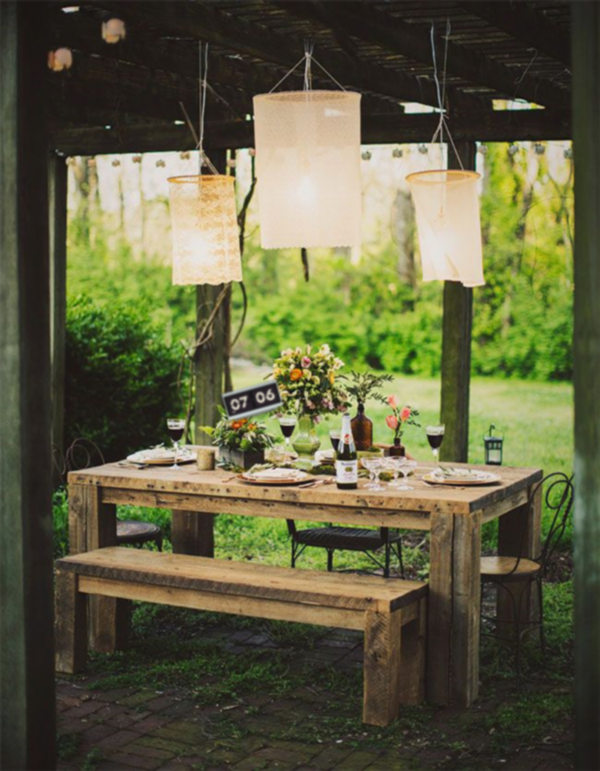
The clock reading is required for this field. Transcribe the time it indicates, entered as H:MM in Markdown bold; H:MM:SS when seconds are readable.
**7:06**
